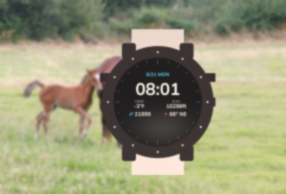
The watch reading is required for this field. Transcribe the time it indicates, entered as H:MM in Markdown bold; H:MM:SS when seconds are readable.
**8:01**
